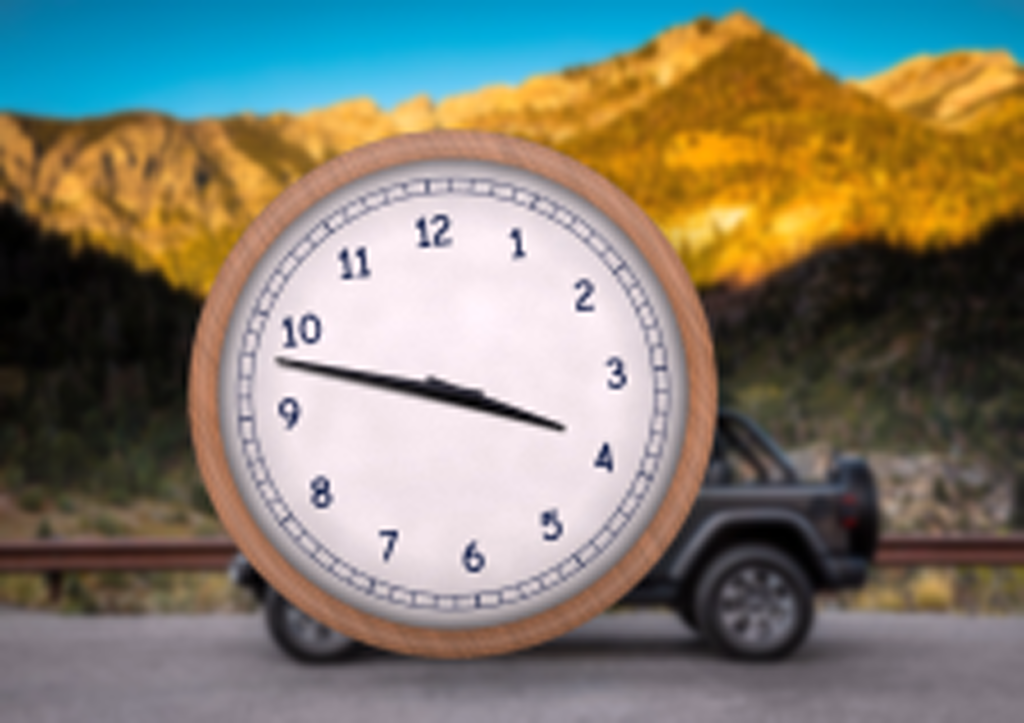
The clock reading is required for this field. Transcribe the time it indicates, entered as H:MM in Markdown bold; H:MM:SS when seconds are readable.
**3:48**
